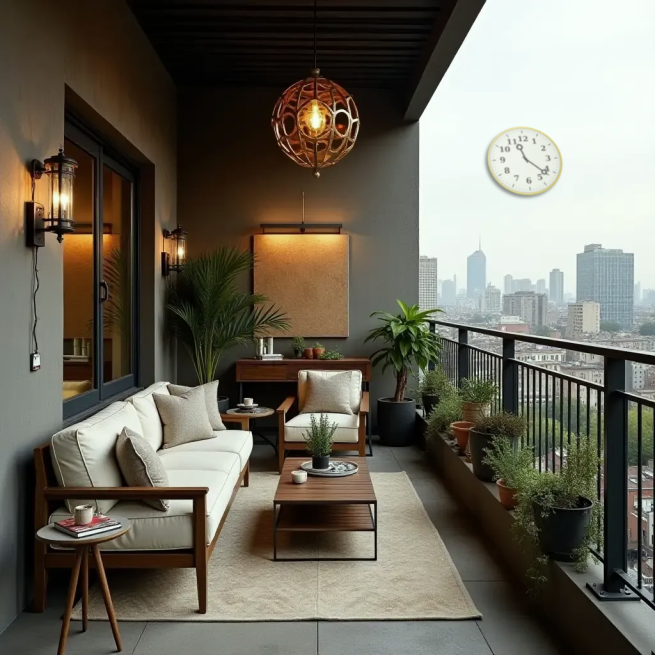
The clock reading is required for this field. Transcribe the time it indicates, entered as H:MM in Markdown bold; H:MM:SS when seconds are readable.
**11:22**
